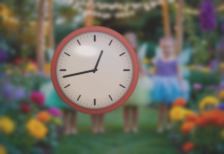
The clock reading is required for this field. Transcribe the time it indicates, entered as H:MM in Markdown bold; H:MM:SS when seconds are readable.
**12:43**
